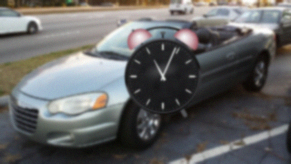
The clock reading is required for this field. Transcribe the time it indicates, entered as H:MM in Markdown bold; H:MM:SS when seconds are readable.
**11:04**
